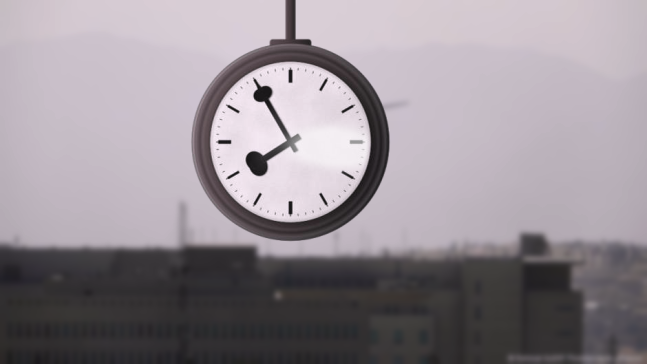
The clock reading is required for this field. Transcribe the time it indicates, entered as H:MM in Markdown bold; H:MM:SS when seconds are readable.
**7:55**
